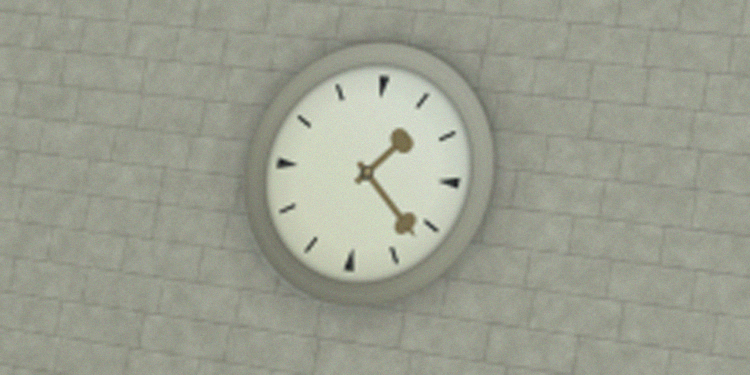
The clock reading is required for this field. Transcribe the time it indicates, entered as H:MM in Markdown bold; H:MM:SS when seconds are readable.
**1:22**
